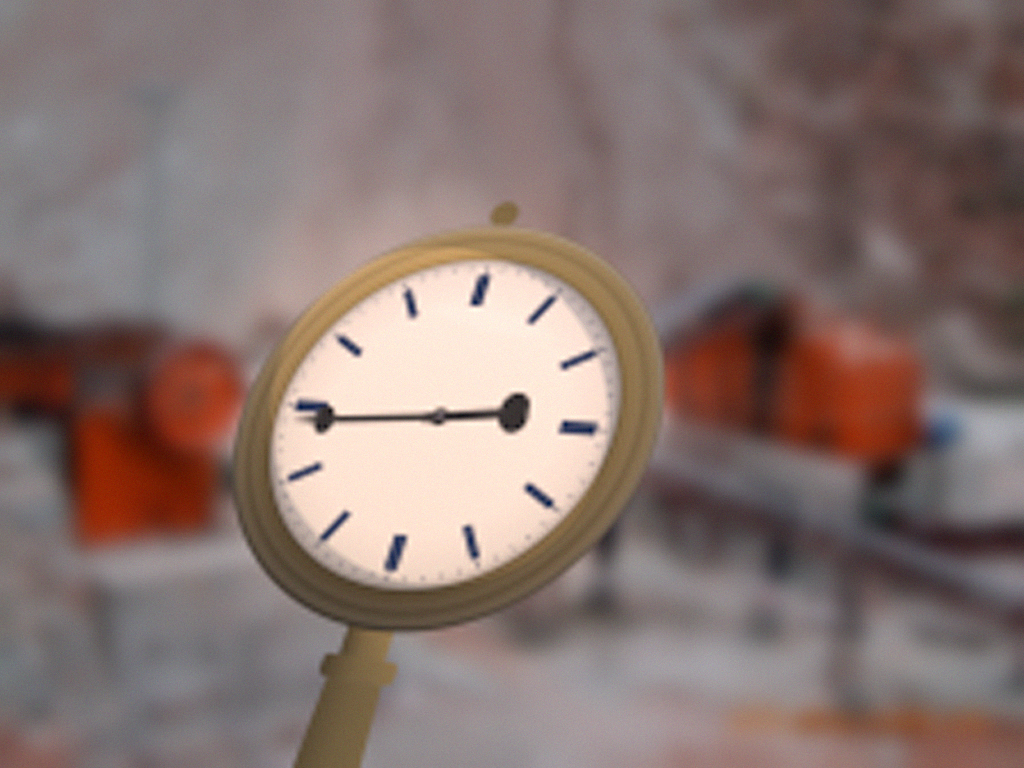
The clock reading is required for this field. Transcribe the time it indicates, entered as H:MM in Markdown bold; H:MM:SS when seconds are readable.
**2:44**
